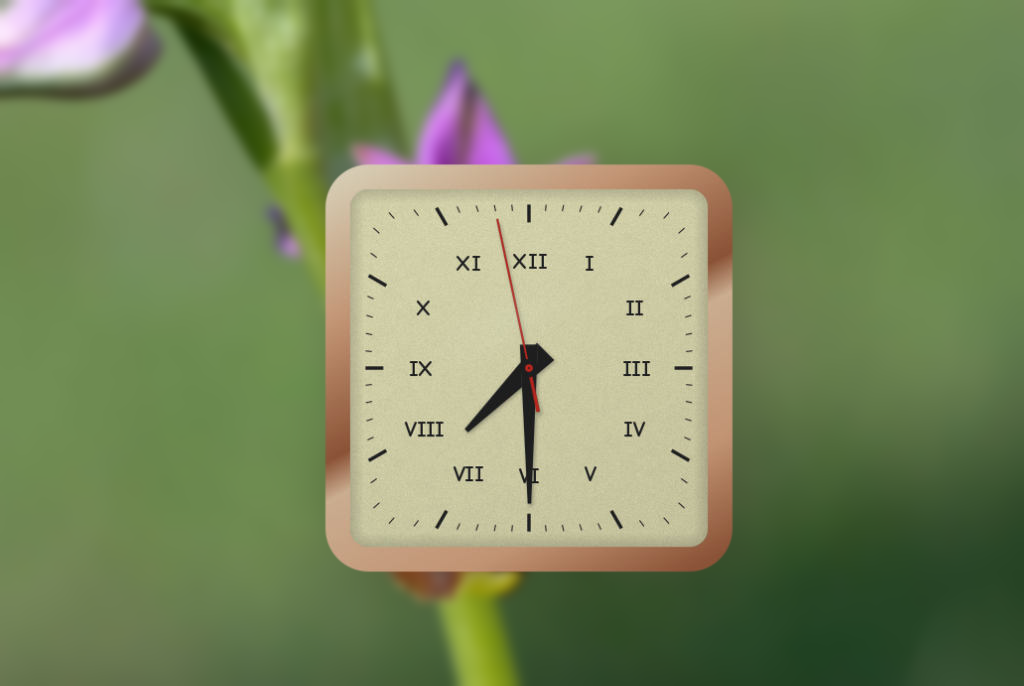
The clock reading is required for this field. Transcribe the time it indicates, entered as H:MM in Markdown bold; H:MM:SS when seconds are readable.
**7:29:58**
